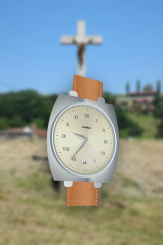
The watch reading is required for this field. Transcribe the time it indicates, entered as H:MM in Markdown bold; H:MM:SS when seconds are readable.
**9:36**
